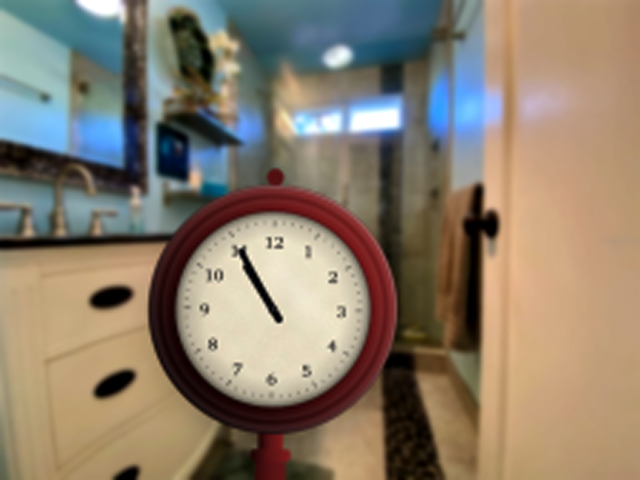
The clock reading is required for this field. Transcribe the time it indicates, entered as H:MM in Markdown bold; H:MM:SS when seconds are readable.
**10:55**
